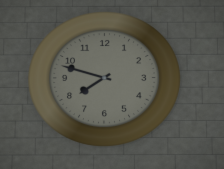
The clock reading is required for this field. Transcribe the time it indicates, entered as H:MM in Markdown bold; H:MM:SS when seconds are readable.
**7:48**
